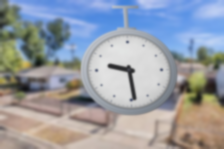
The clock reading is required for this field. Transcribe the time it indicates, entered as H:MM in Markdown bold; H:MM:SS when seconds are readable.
**9:29**
